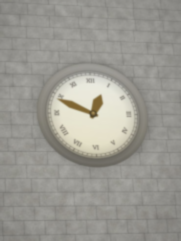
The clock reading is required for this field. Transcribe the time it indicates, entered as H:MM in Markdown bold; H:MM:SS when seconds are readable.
**12:49**
